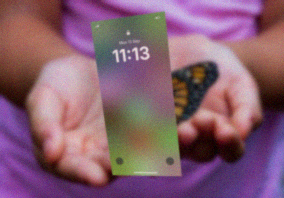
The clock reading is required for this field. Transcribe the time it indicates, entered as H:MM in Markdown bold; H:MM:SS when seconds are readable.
**11:13**
